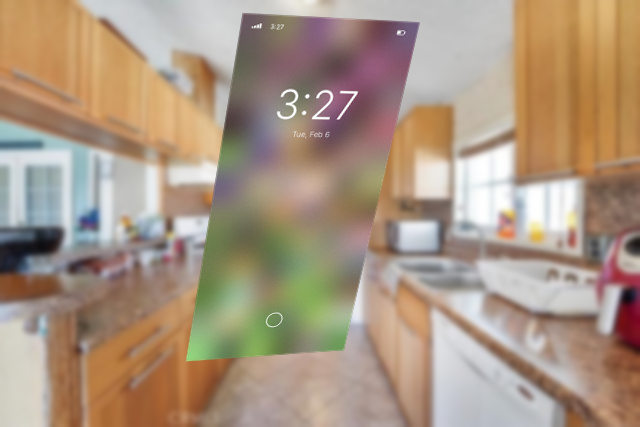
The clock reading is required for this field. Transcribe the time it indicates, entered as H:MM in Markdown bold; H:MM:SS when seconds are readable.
**3:27**
